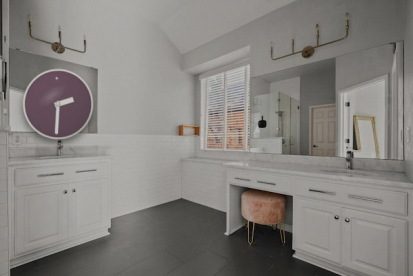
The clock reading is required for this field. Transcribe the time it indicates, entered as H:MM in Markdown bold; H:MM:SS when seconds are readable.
**2:31**
